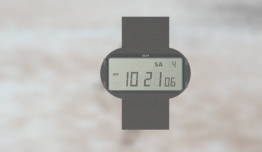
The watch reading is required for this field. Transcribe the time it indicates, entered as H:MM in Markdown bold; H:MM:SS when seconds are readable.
**10:21:06**
